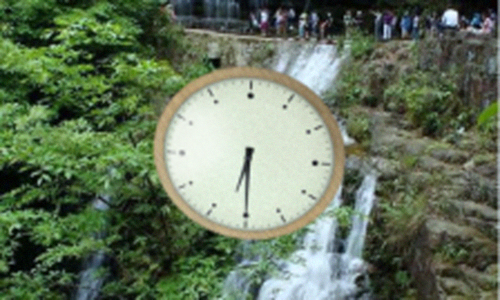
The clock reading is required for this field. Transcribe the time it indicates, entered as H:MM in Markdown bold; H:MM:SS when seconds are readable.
**6:30**
